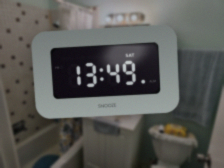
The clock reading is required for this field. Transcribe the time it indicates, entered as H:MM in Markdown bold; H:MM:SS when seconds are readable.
**13:49**
